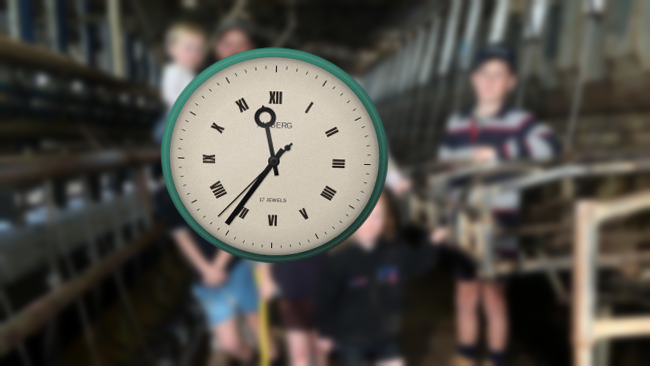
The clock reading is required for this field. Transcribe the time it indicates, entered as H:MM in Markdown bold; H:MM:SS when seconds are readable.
**11:35:37**
